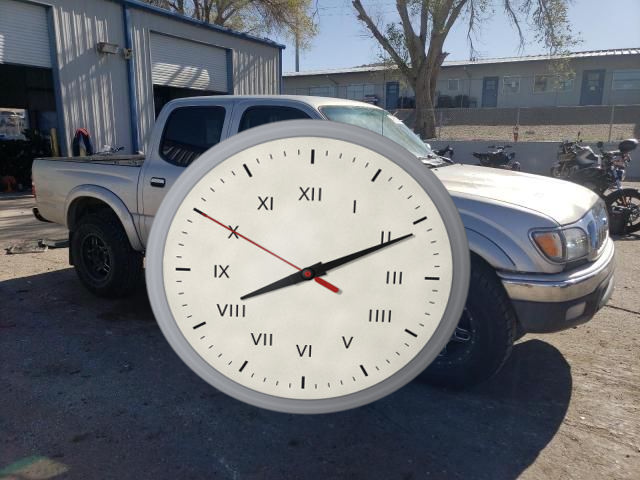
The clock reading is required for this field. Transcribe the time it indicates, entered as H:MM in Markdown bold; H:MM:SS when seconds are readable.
**8:10:50**
